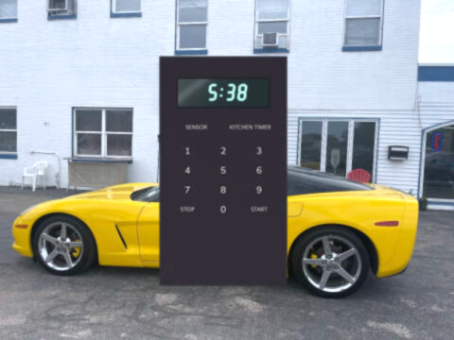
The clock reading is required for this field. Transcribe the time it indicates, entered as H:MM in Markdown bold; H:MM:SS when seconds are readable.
**5:38**
